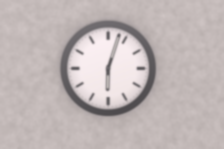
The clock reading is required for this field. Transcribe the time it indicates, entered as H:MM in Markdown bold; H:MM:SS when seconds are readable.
**6:03**
